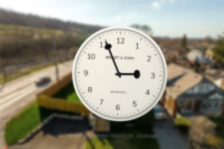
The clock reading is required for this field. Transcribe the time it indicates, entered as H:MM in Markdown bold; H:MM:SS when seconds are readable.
**2:56**
